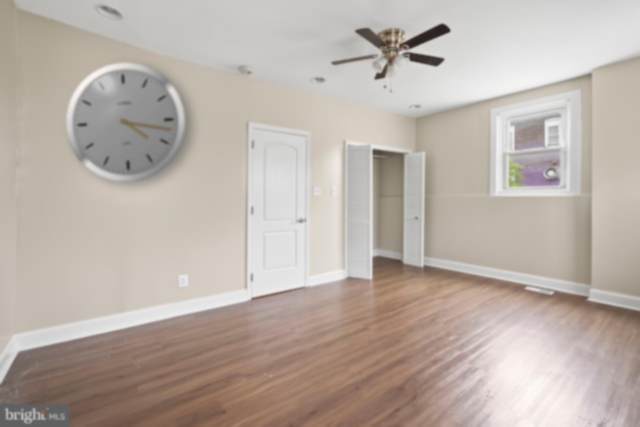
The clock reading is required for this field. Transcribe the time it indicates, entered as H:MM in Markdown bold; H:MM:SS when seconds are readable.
**4:17**
